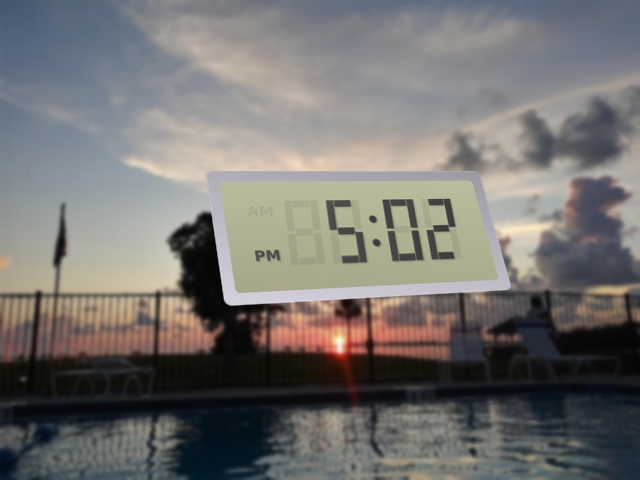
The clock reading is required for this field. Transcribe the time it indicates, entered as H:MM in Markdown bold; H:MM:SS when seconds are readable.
**5:02**
